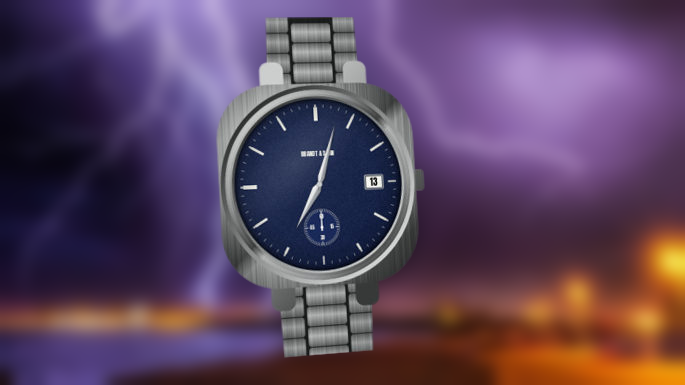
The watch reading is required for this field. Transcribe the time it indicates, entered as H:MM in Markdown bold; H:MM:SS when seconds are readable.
**7:03**
